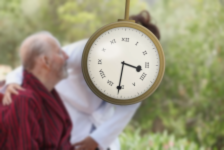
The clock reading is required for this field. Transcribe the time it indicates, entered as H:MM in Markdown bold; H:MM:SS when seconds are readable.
**3:31**
